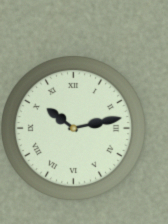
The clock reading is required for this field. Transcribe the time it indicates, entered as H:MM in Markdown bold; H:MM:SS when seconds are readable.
**10:13**
